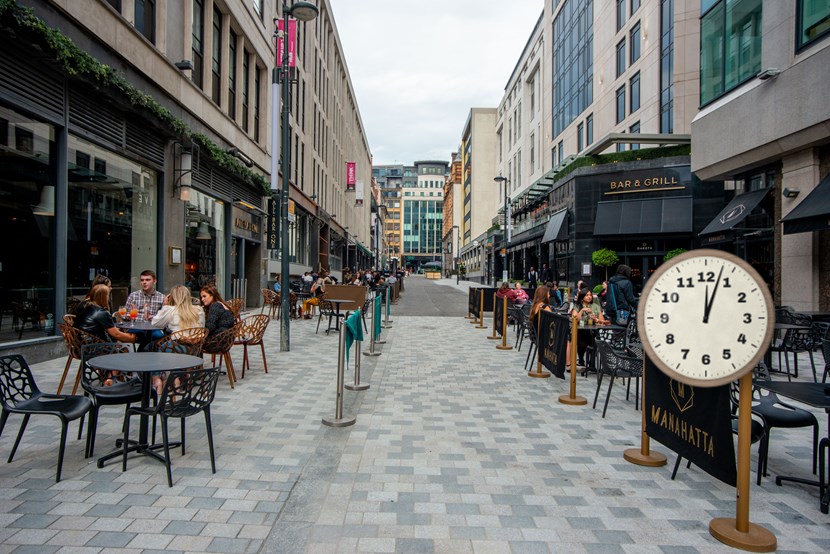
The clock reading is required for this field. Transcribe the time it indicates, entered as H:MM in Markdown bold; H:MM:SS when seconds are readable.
**12:03**
